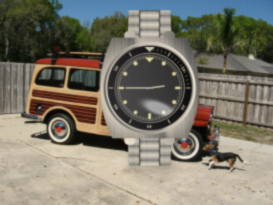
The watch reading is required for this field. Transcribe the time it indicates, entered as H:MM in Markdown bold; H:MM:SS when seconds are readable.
**2:45**
